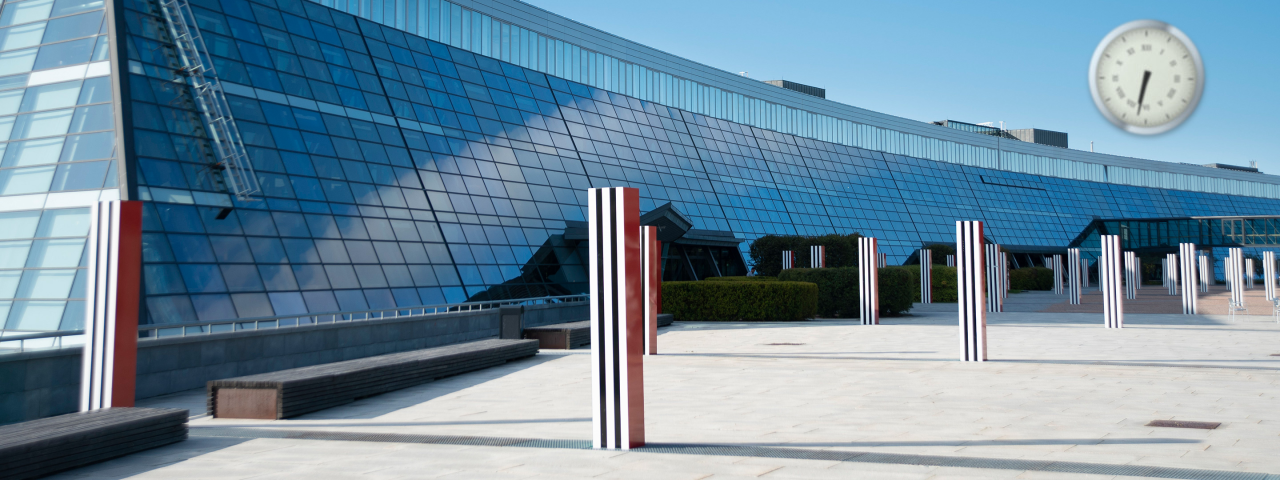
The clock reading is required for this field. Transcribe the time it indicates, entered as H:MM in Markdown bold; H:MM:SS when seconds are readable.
**6:32**
